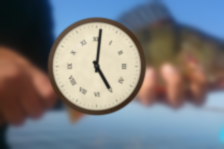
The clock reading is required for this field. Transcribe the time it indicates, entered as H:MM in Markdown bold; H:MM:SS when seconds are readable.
**5:01**
